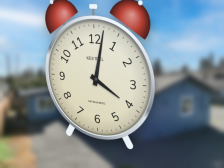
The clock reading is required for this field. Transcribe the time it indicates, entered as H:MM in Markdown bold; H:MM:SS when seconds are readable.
**4:02**
